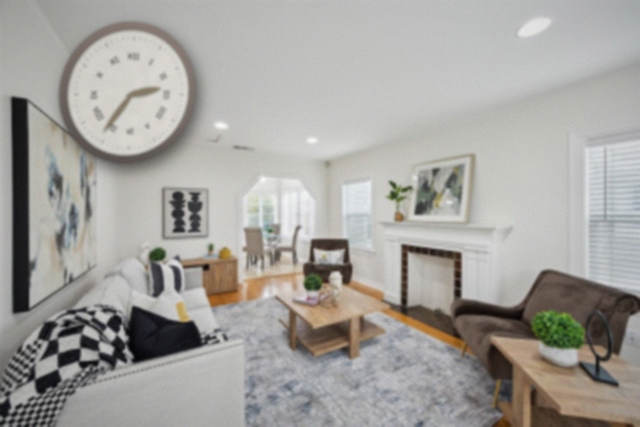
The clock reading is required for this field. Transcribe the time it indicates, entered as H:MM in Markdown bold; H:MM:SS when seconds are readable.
**2:36**
